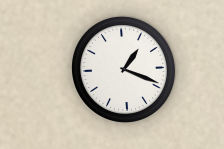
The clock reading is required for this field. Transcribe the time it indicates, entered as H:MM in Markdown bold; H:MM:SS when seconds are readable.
**1:19**
